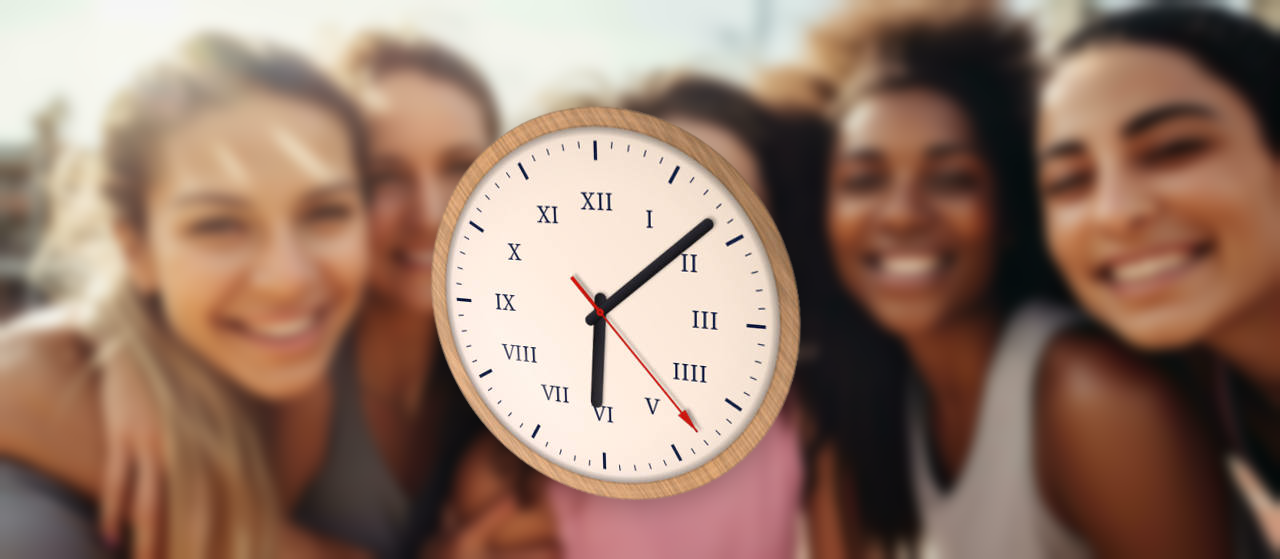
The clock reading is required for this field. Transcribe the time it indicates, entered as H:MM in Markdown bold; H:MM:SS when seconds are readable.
**6:08:23**
